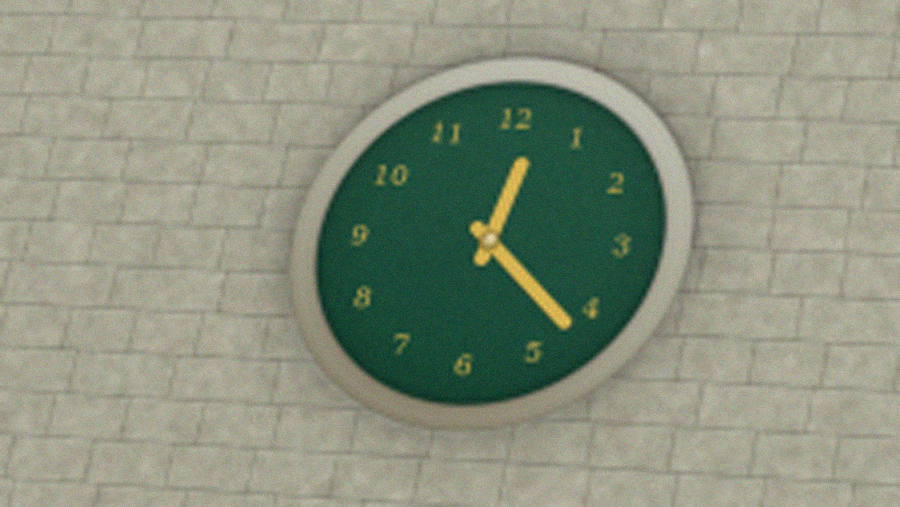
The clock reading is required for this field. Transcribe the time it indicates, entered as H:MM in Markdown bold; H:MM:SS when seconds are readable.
**12:22**
